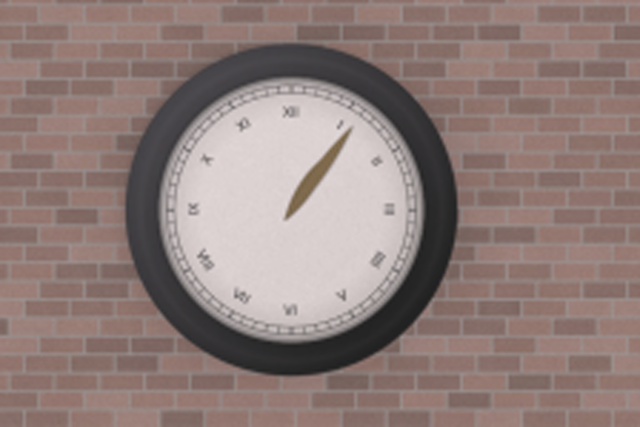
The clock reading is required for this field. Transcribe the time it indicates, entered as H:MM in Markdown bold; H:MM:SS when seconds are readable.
**1:06**
